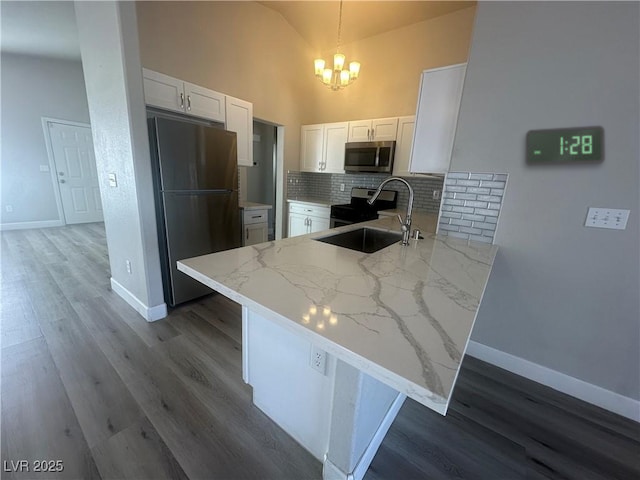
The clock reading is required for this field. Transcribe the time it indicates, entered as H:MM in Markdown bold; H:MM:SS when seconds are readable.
**1:28**
